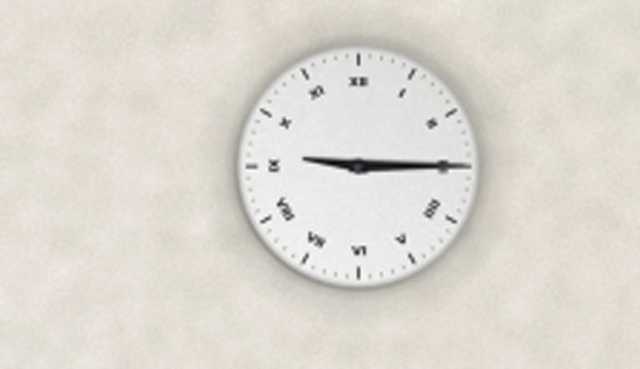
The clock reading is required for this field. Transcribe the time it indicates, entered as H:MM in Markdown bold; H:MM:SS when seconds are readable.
**9:15**
